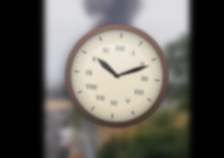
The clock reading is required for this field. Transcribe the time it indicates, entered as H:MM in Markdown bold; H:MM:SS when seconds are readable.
**10:11**
